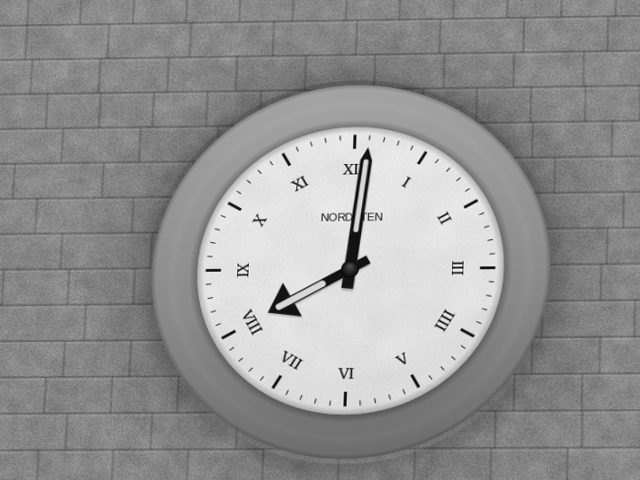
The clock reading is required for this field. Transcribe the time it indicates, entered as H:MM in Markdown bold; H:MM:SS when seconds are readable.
**8:01**
